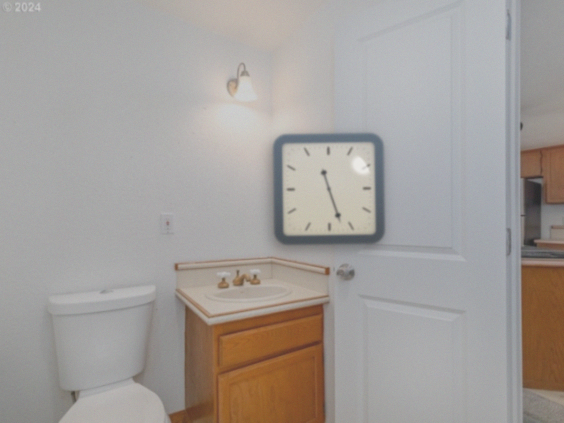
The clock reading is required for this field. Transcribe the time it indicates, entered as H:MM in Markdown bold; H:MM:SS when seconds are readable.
**11:27**
